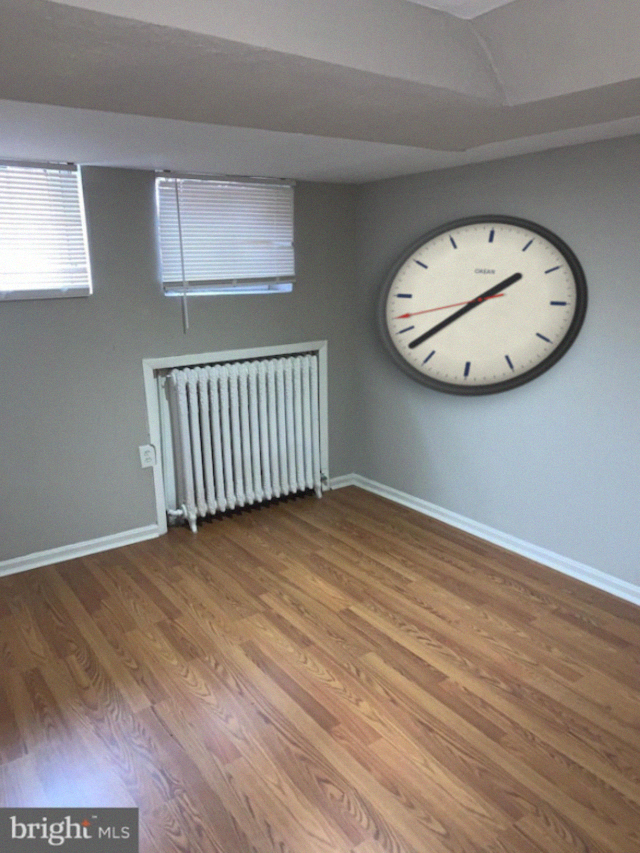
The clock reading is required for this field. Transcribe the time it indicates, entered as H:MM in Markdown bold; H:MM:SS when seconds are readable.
**1:37:42**
